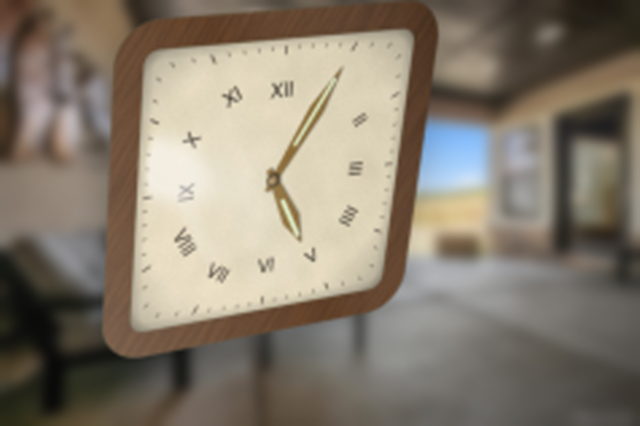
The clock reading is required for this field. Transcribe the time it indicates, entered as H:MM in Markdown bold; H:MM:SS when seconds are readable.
**5:05**
